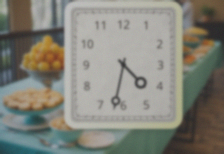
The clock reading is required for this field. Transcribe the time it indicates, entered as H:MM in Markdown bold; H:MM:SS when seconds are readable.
**4:32**
